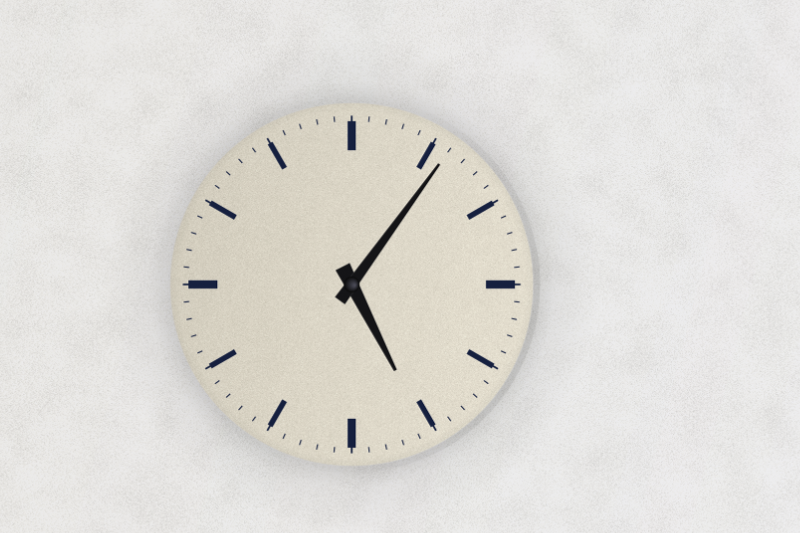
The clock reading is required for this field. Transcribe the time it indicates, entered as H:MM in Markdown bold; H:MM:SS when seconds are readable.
**5:06**
